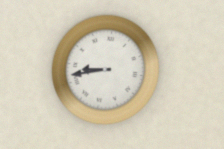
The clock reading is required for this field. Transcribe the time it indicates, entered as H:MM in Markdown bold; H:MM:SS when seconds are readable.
**8:42**
